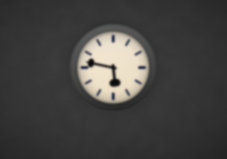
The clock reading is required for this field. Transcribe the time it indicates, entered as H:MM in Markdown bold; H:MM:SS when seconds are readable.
**5:47**
